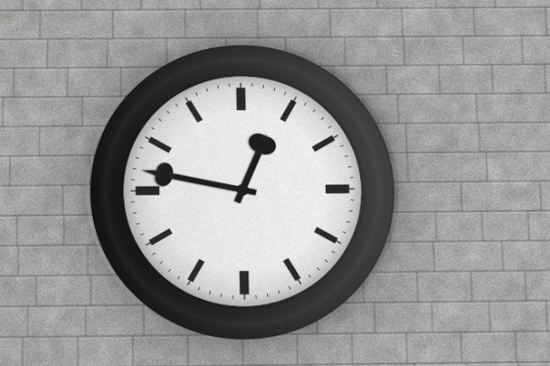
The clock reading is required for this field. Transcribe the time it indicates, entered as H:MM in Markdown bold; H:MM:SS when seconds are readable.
**12:47**
